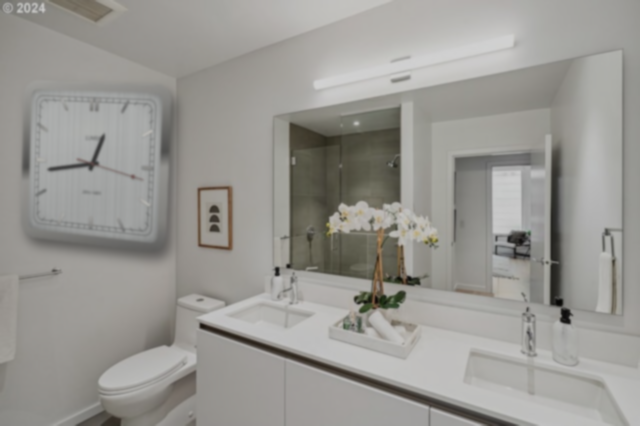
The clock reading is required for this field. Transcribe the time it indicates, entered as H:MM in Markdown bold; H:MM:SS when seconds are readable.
**12:43:17**
